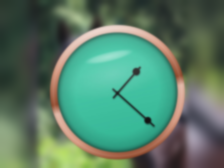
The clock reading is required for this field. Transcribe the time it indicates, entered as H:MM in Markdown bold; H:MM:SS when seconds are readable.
**1:22**
